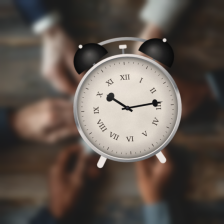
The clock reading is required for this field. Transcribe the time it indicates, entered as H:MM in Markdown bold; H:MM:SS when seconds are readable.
**10:14**
